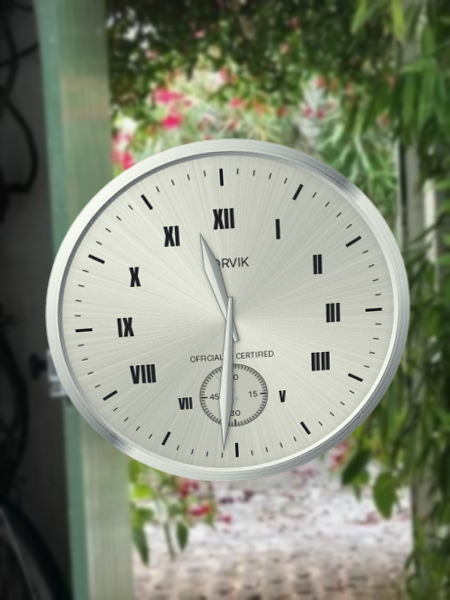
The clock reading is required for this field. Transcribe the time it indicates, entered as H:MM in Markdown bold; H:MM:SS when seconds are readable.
**11:30:54**
